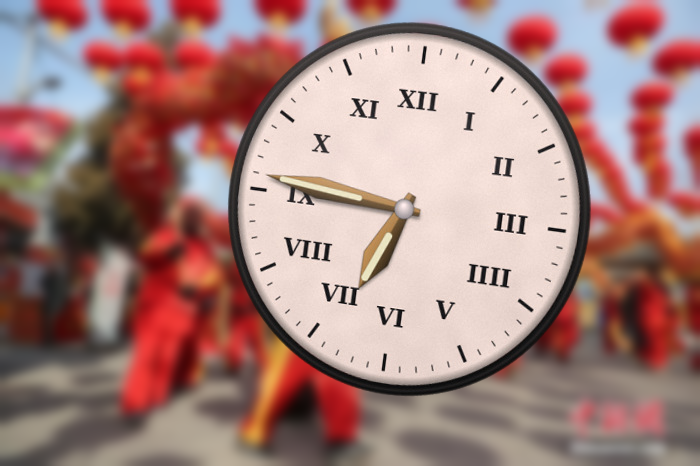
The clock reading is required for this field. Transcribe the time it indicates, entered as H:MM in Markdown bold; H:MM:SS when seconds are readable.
**6:46**
